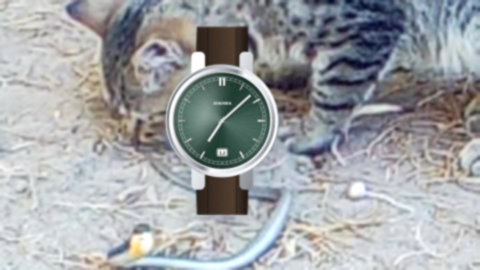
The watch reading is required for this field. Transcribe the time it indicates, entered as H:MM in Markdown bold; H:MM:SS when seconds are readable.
**7:08**
